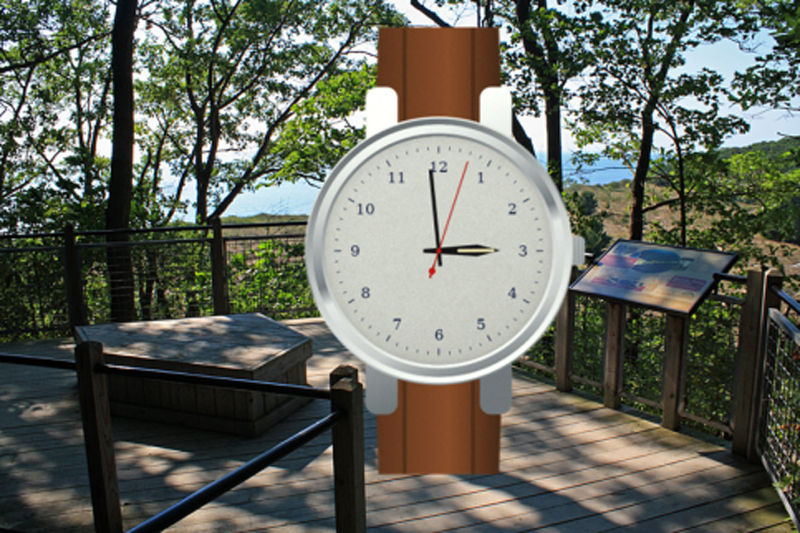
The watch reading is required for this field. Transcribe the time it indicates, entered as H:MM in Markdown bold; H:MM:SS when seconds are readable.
**2:59:03**
